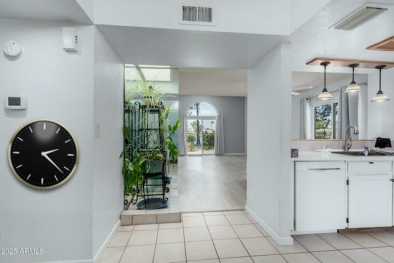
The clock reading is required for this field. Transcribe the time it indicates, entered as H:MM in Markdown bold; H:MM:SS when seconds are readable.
**2:22**
